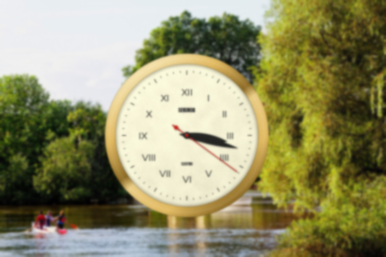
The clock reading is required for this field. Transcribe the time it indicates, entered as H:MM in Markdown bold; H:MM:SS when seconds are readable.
**3:17:21**
